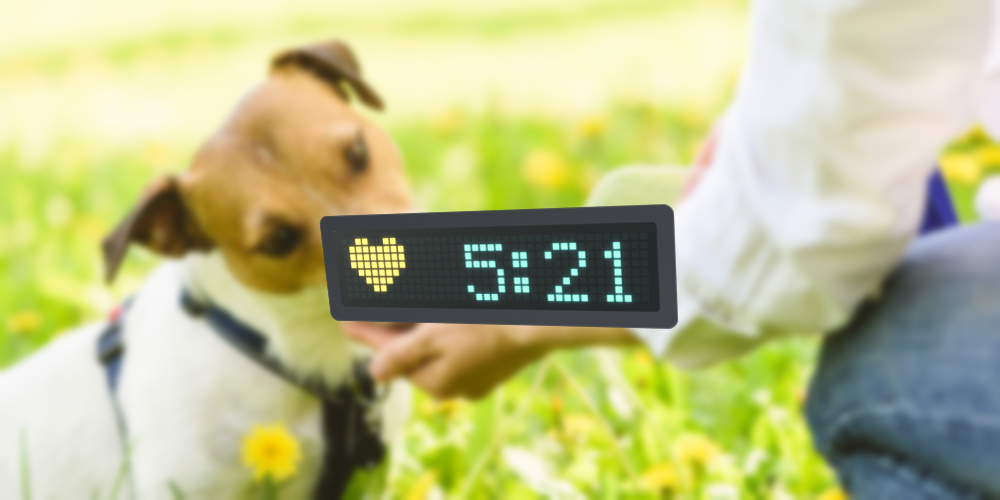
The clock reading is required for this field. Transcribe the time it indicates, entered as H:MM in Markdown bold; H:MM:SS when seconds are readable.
**5:21**
